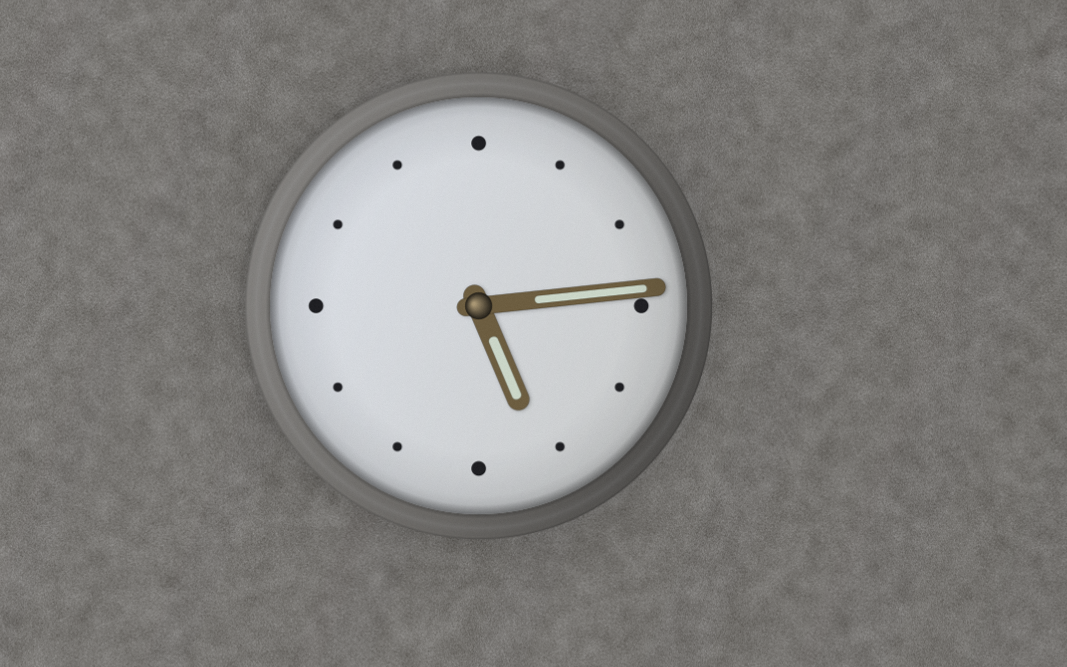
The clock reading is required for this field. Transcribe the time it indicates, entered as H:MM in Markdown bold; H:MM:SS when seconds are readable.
**5:14**
